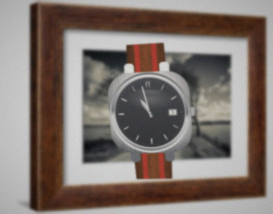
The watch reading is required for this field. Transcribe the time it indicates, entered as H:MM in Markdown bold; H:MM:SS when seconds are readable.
**10:58**
